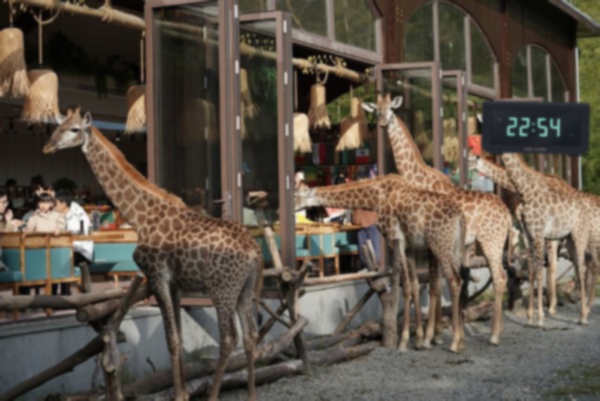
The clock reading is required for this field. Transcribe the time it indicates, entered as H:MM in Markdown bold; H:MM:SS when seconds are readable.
**22:54**
